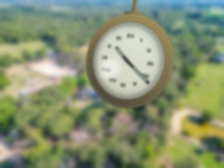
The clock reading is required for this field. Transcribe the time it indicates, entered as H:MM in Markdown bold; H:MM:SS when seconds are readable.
**10:21**
